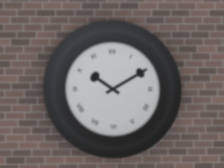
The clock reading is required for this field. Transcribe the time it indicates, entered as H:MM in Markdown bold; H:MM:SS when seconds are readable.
**10:10**
